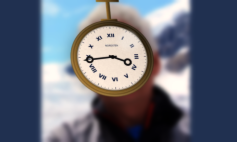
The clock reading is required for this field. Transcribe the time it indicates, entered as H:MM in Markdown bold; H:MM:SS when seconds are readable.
**3:44**
